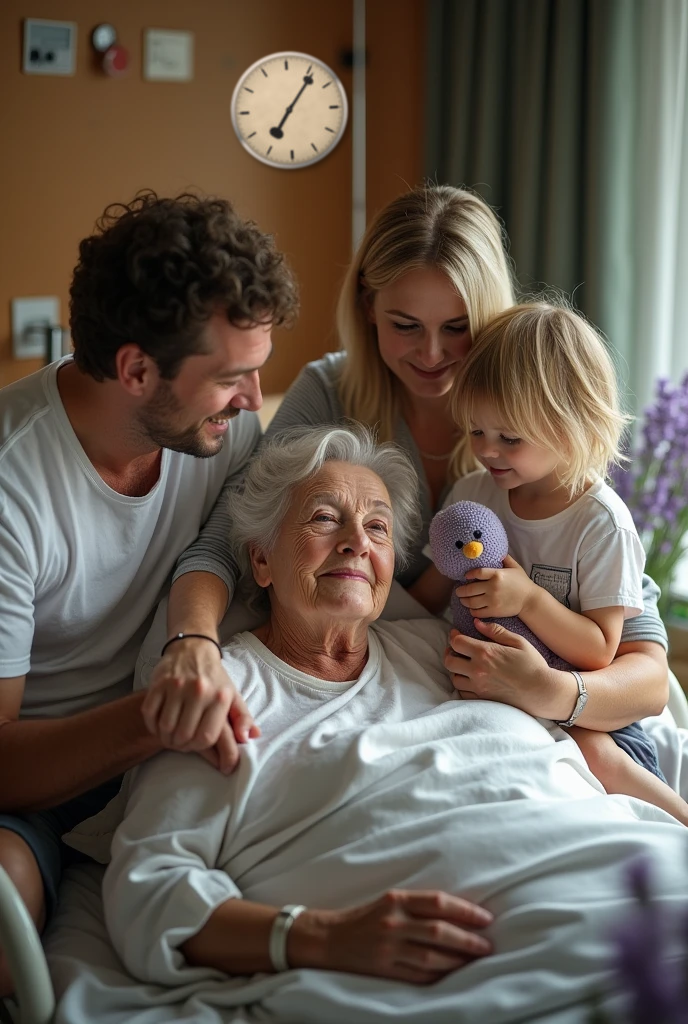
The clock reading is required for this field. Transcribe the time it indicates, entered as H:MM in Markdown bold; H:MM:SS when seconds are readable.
**7:06**
